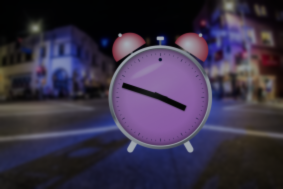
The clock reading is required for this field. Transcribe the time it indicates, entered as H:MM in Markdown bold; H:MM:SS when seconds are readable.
**3:48**
